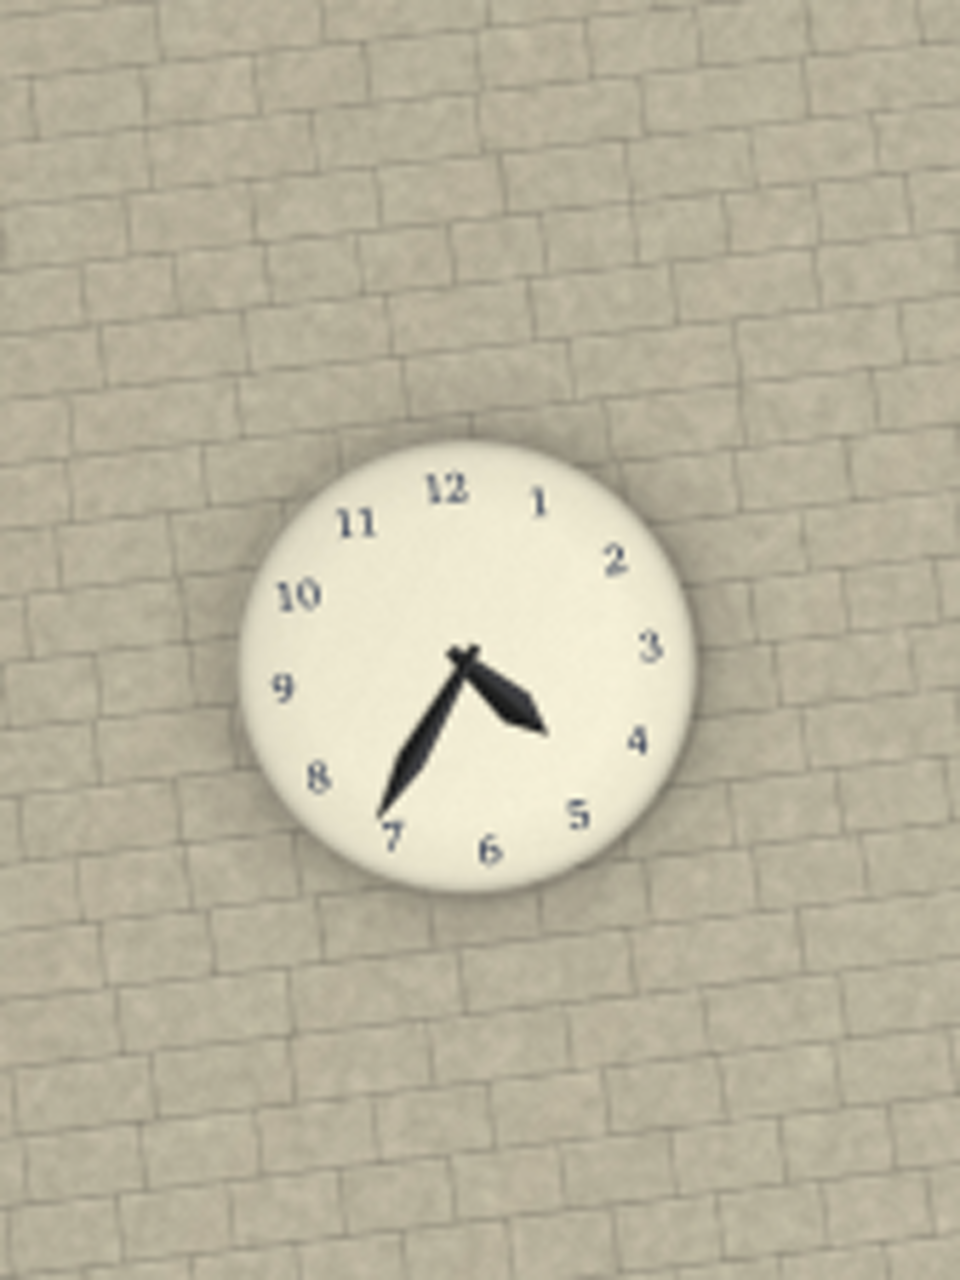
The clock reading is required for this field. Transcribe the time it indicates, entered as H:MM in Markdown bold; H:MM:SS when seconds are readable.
**4:36**
